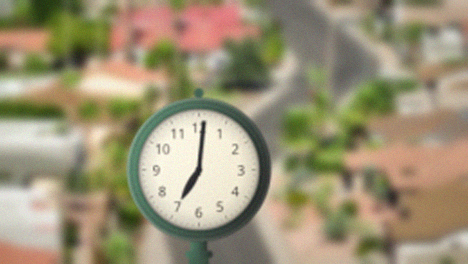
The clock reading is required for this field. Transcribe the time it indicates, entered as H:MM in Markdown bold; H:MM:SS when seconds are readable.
**7:01**
